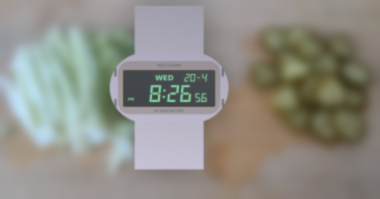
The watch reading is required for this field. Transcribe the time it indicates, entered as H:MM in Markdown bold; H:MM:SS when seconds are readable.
**8:26**
